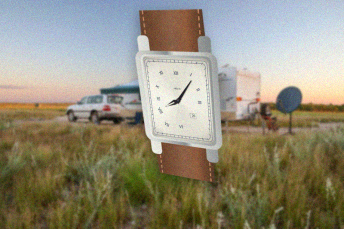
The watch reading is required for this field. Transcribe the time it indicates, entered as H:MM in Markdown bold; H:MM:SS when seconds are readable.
**8:06**
